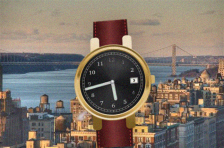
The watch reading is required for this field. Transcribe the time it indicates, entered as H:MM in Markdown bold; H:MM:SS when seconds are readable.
**5:43**
